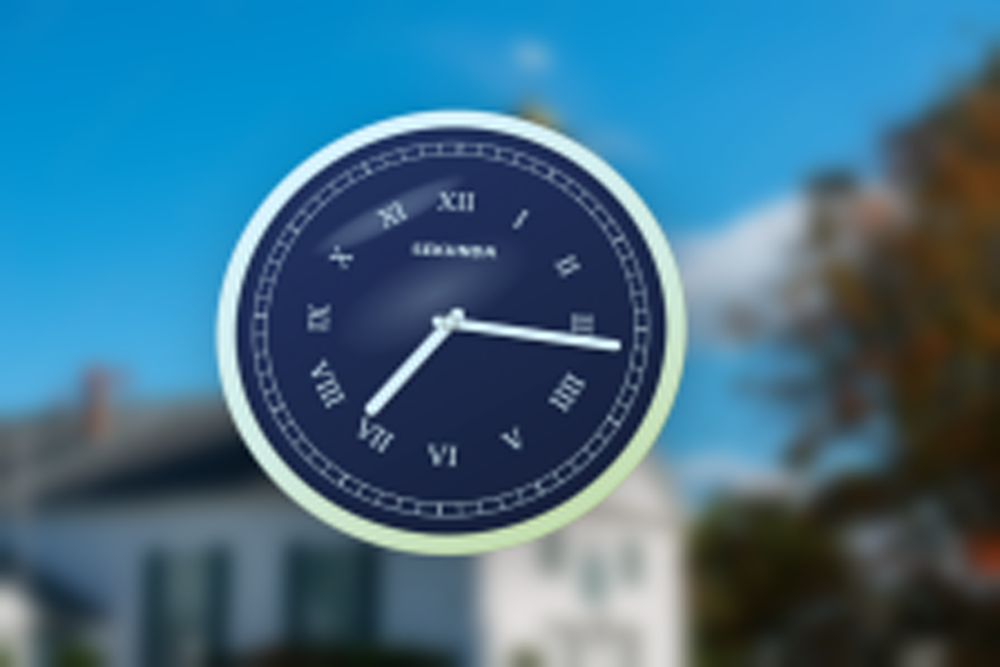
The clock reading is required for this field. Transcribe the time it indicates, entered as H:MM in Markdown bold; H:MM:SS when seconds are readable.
**7:16**
